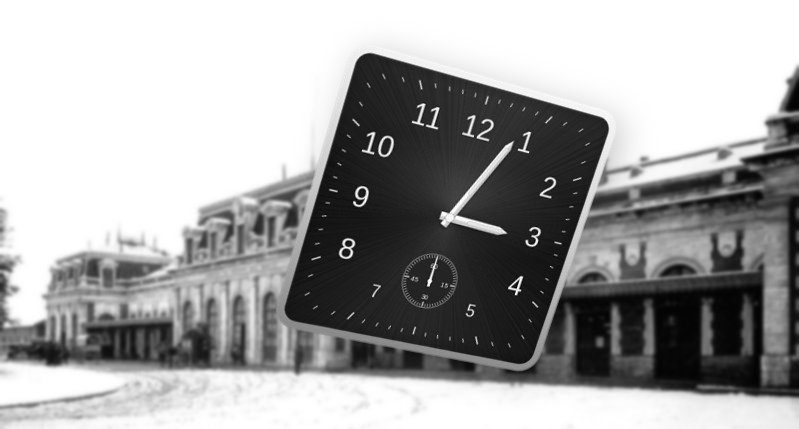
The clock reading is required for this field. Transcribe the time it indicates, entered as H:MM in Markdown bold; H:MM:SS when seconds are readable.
**3:04**
